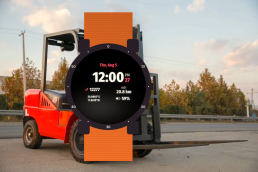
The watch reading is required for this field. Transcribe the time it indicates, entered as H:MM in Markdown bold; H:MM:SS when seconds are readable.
**12:00**
